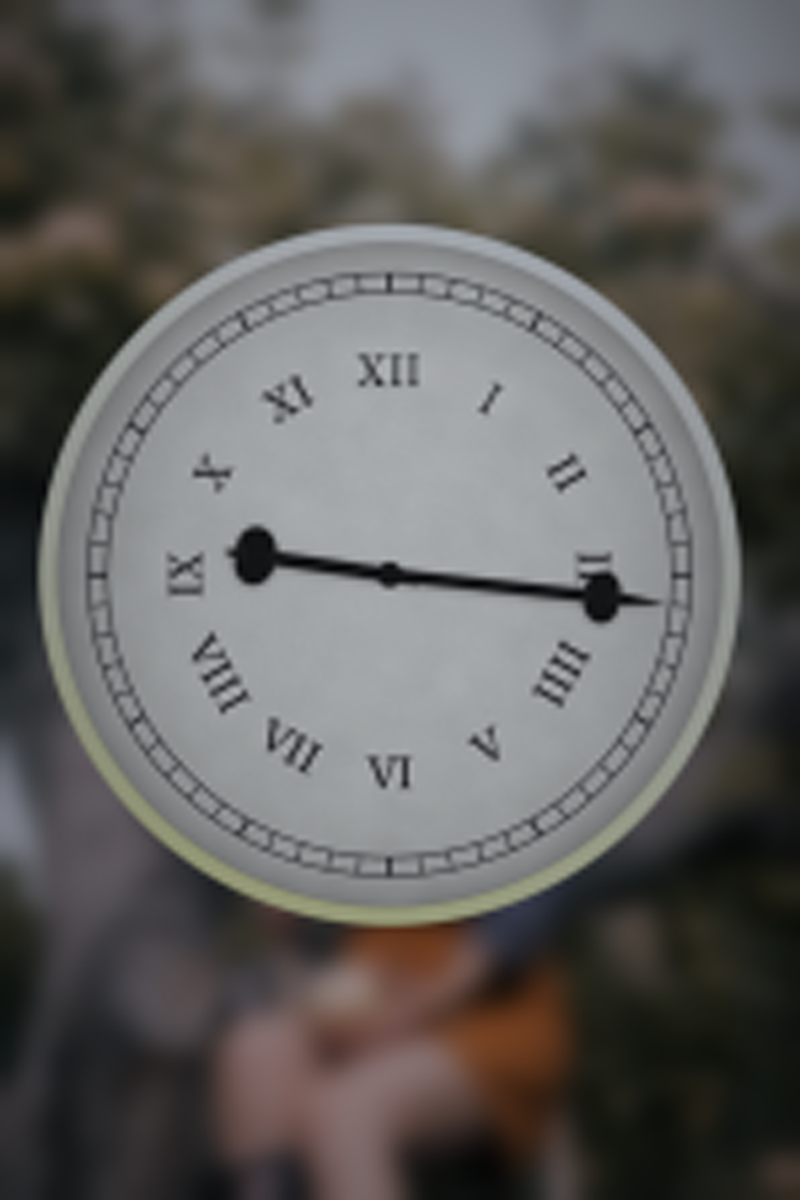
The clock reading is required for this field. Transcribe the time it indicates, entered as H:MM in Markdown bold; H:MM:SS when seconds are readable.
**9:16**
